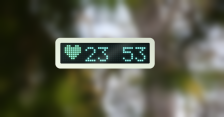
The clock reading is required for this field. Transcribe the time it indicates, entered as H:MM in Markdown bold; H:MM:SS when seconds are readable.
**23:53**
